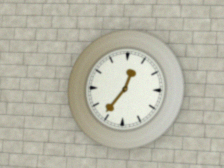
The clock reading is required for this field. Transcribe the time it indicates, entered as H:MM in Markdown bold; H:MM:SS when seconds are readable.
**12:36**
